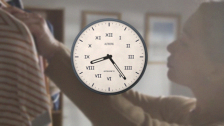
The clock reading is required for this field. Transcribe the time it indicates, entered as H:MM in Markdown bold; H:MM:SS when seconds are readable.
**8:24**
